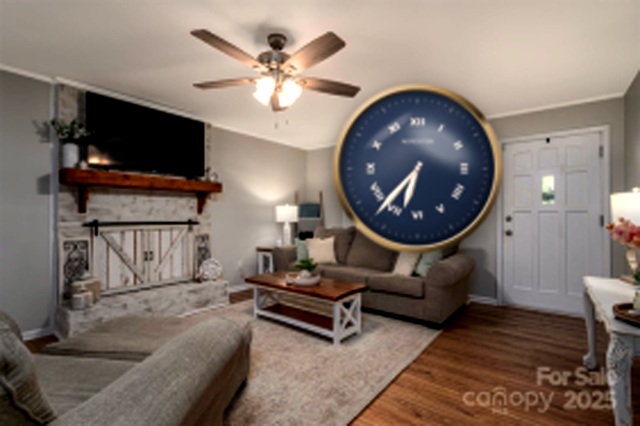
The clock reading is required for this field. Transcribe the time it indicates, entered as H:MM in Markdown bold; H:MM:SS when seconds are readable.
**6:37**
